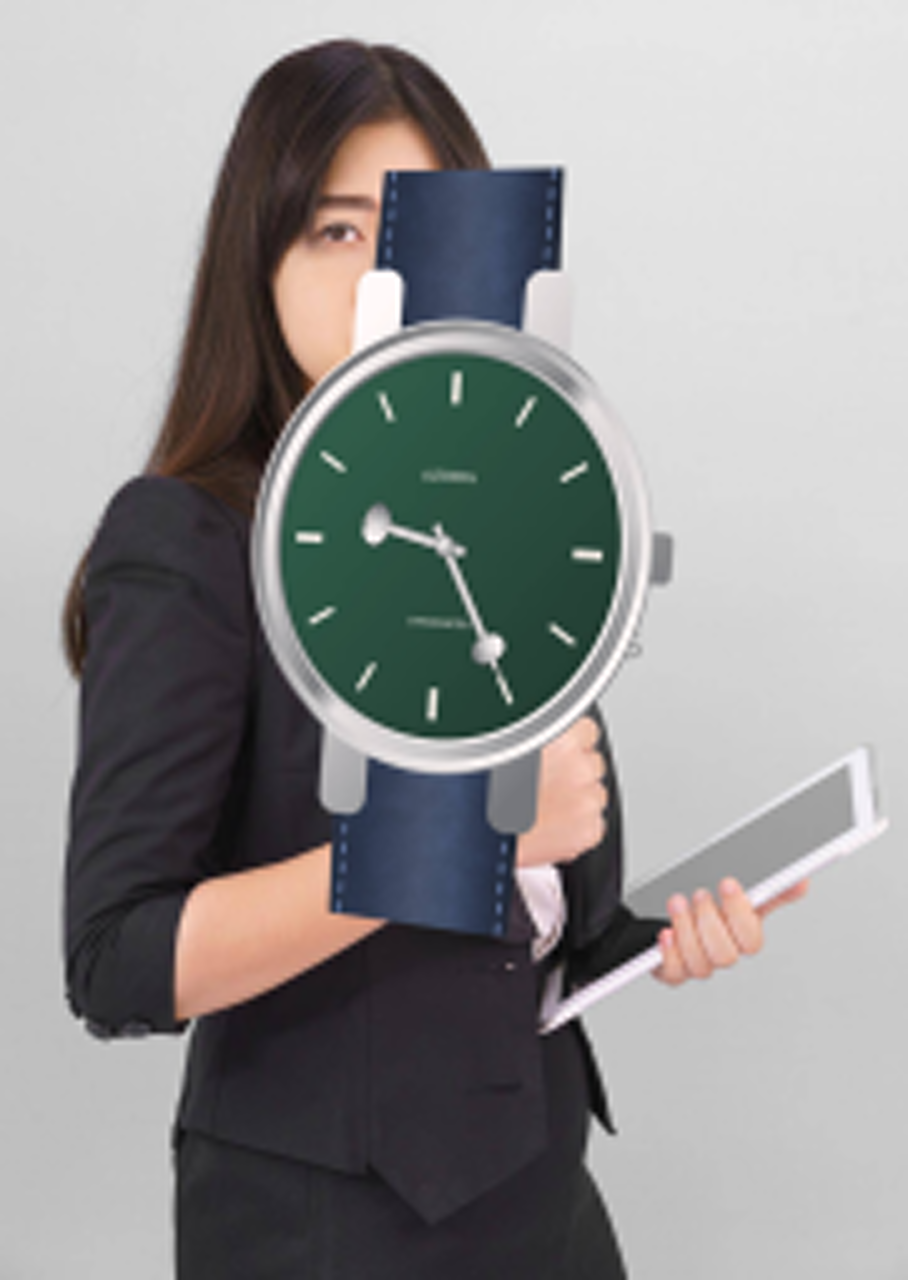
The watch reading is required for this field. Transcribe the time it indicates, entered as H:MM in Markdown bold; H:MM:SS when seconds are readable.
**9:25**
